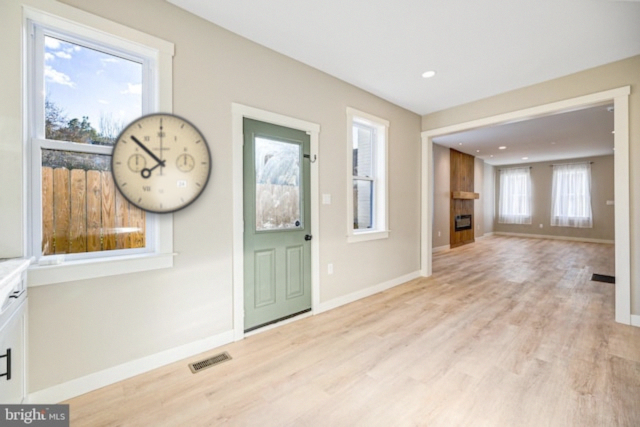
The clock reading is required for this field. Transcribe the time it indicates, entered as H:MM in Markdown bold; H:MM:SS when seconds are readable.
**7:52**
